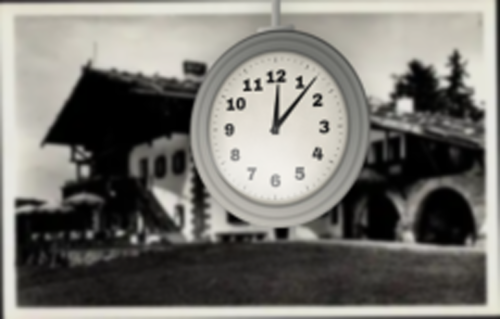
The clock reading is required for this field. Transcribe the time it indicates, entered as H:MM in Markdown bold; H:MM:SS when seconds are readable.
**12:07**
